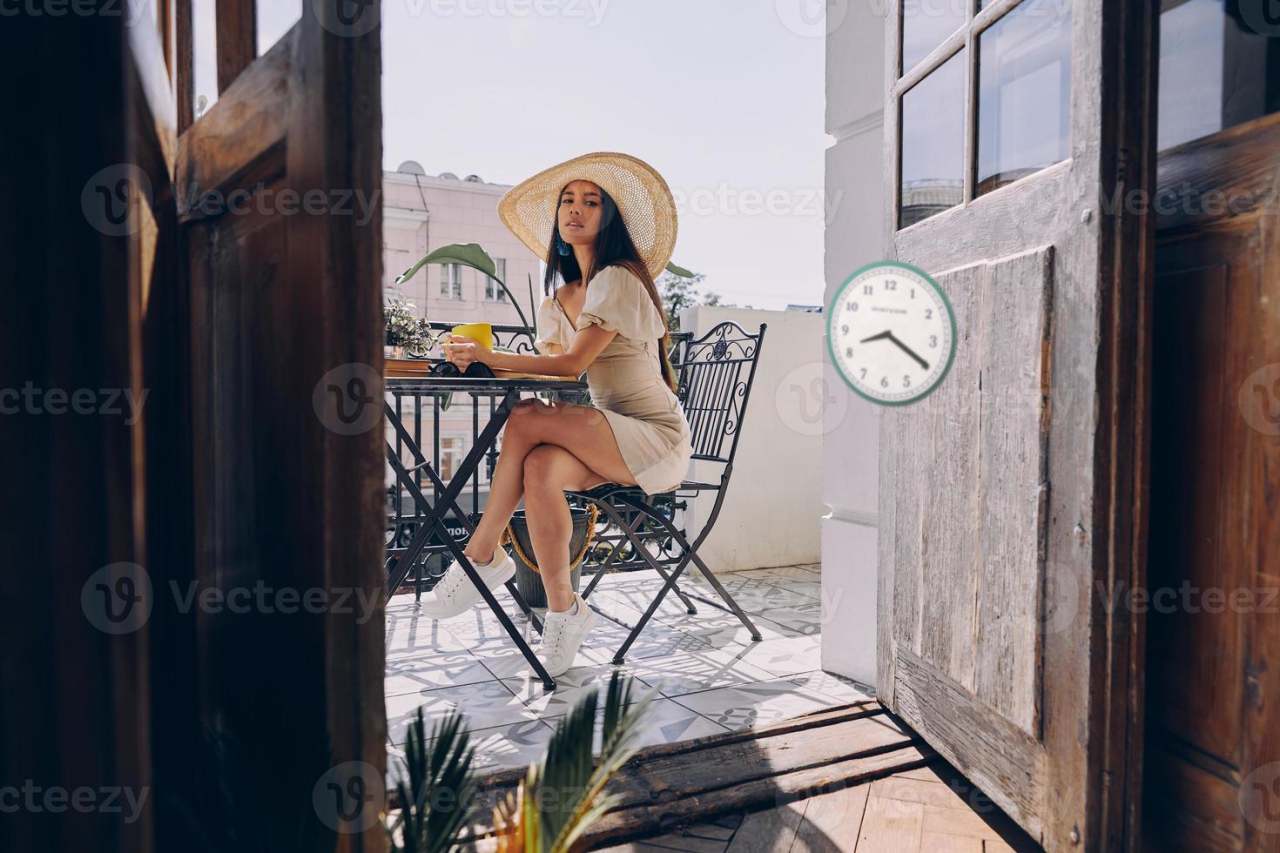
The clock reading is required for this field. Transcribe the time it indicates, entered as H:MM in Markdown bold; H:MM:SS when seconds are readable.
**8:20**
